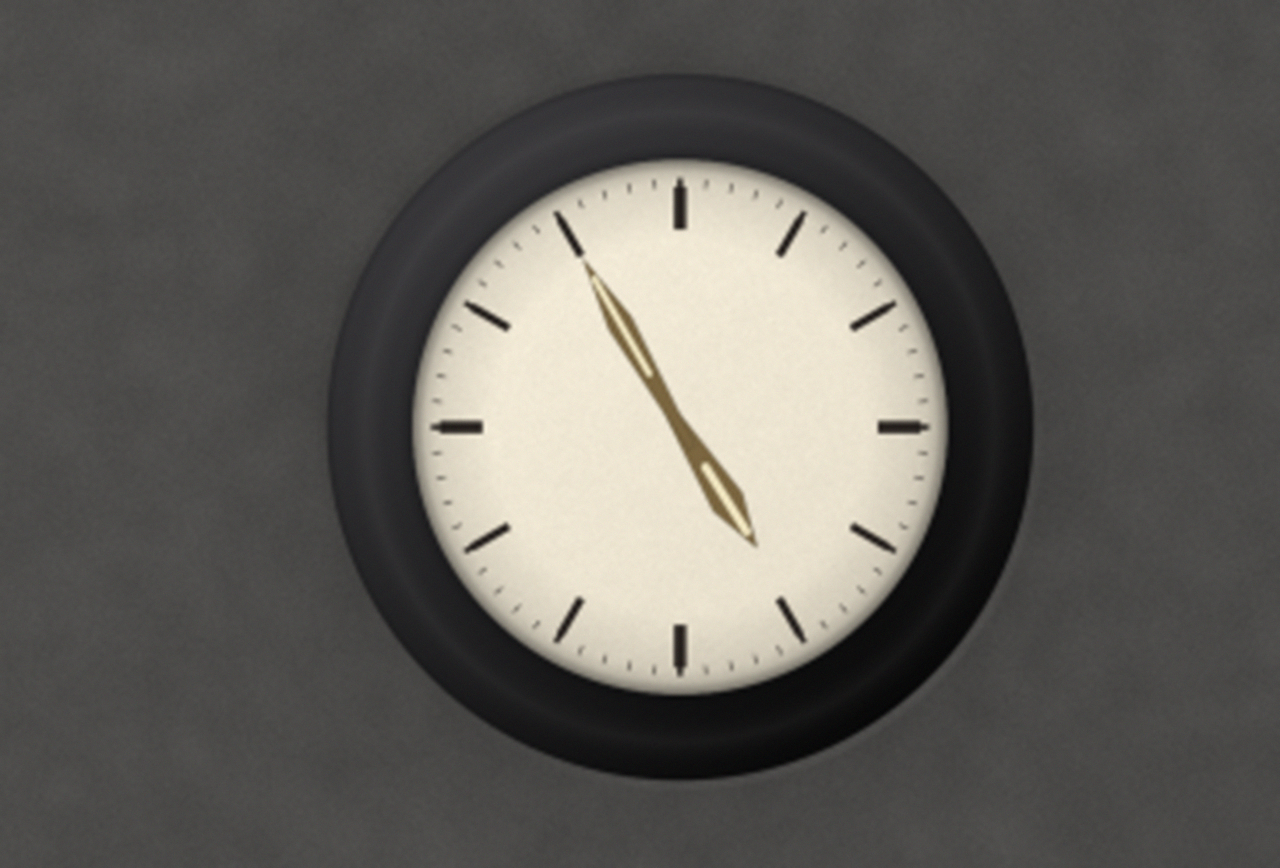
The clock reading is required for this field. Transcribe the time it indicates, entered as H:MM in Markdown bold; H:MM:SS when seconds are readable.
**4:55**
